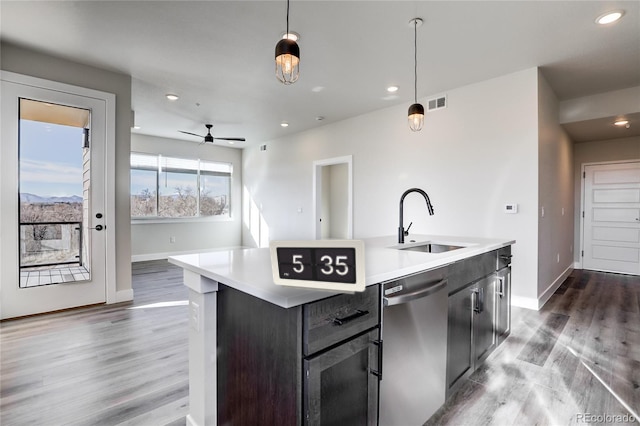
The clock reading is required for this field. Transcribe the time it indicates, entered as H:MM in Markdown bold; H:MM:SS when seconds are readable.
**5:35**
